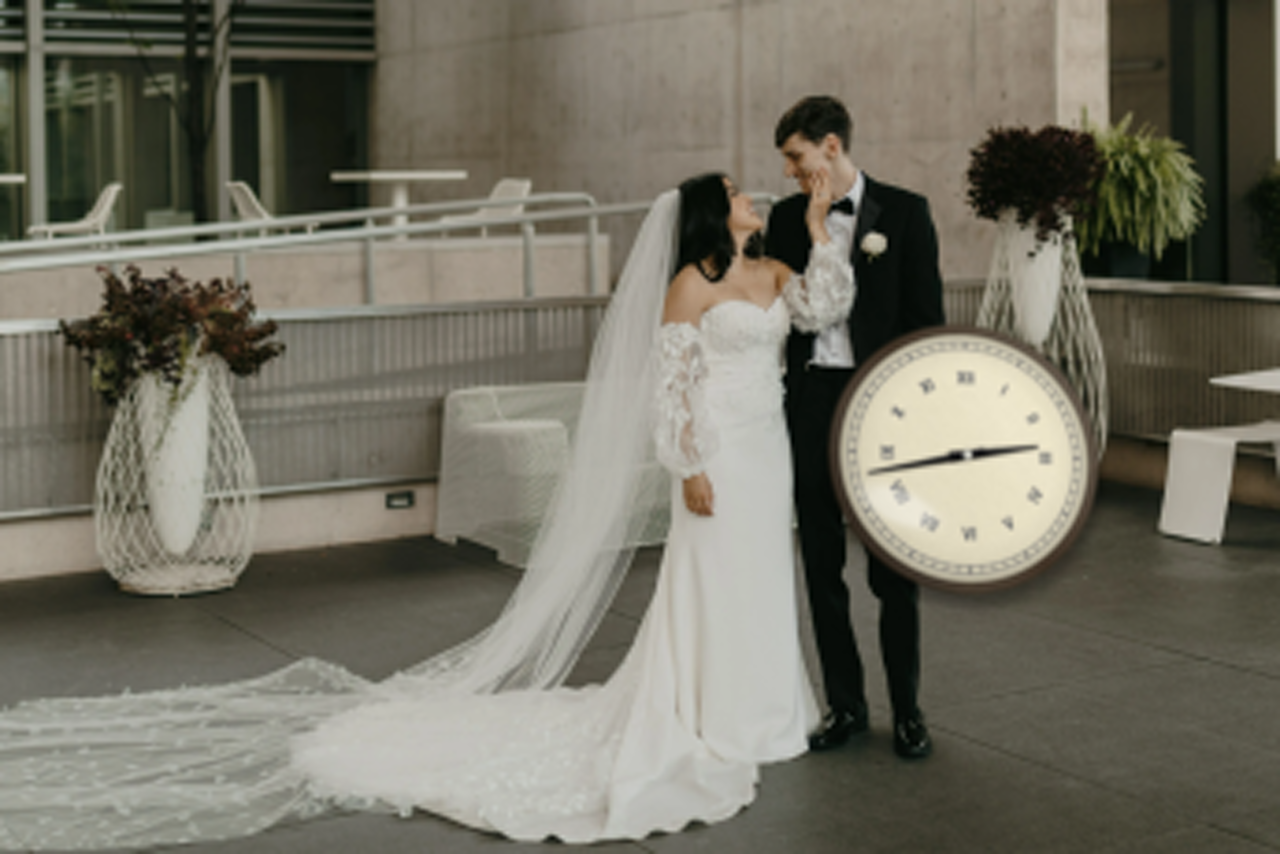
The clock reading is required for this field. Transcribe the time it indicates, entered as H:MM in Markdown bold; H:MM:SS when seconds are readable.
**2:43**
